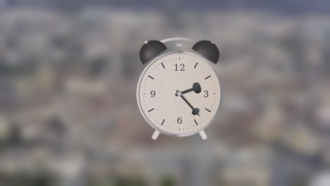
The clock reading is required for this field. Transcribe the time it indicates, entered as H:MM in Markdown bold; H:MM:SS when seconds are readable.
**2:23**
